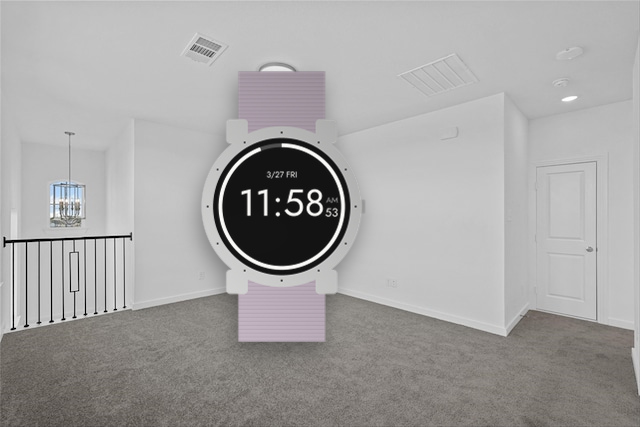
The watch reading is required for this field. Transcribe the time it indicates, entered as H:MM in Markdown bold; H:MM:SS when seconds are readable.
**11:58:53**
